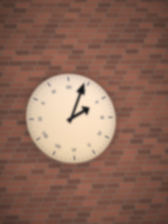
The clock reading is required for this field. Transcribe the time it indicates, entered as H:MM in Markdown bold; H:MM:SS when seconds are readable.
**2:04**
